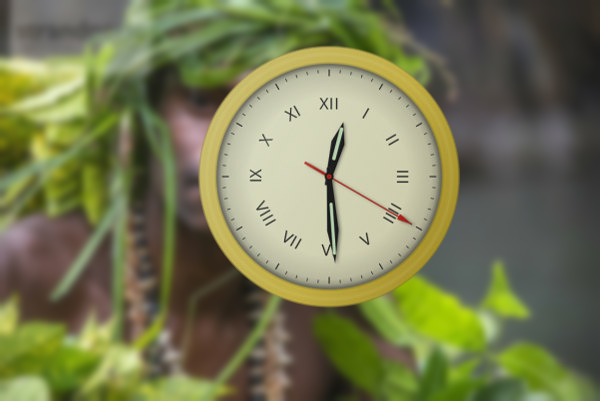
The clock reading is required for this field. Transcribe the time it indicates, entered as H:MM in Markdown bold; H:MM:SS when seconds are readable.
**12:29:20**
